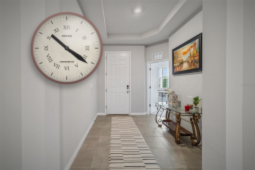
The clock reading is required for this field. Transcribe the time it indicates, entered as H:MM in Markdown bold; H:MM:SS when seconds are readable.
**10:21**
